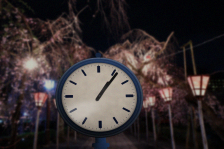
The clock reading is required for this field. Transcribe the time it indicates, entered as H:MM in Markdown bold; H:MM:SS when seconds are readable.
**1:06**
